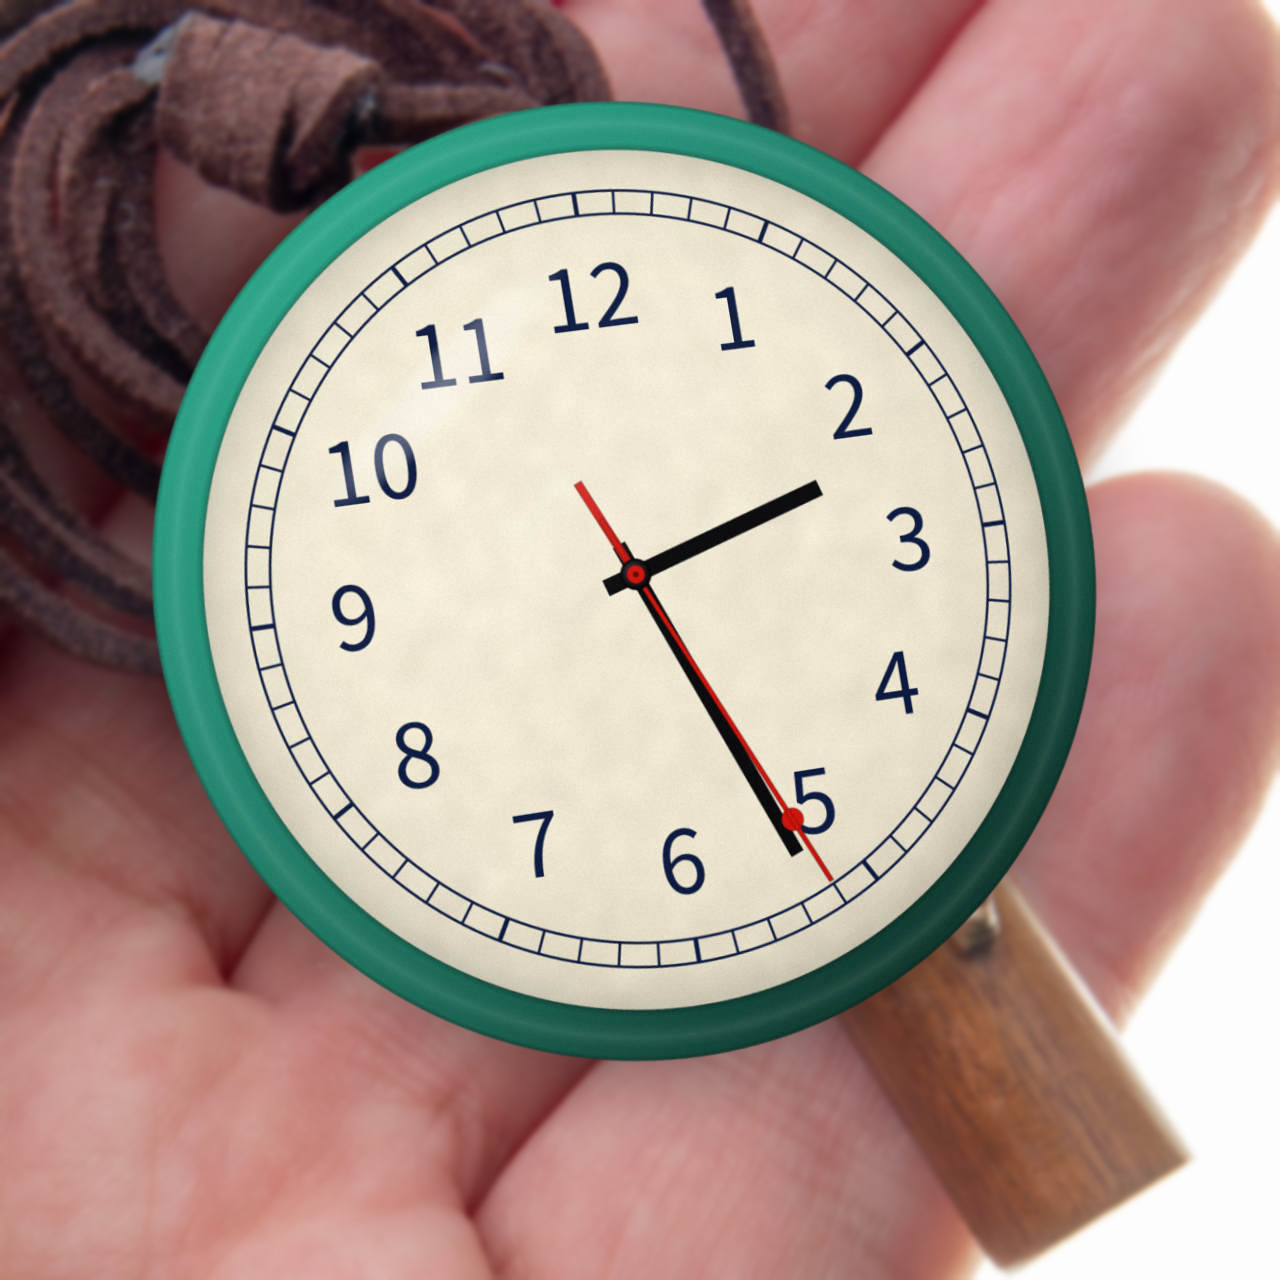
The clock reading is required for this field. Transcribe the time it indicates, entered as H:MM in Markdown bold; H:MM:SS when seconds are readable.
**2:26:26**
